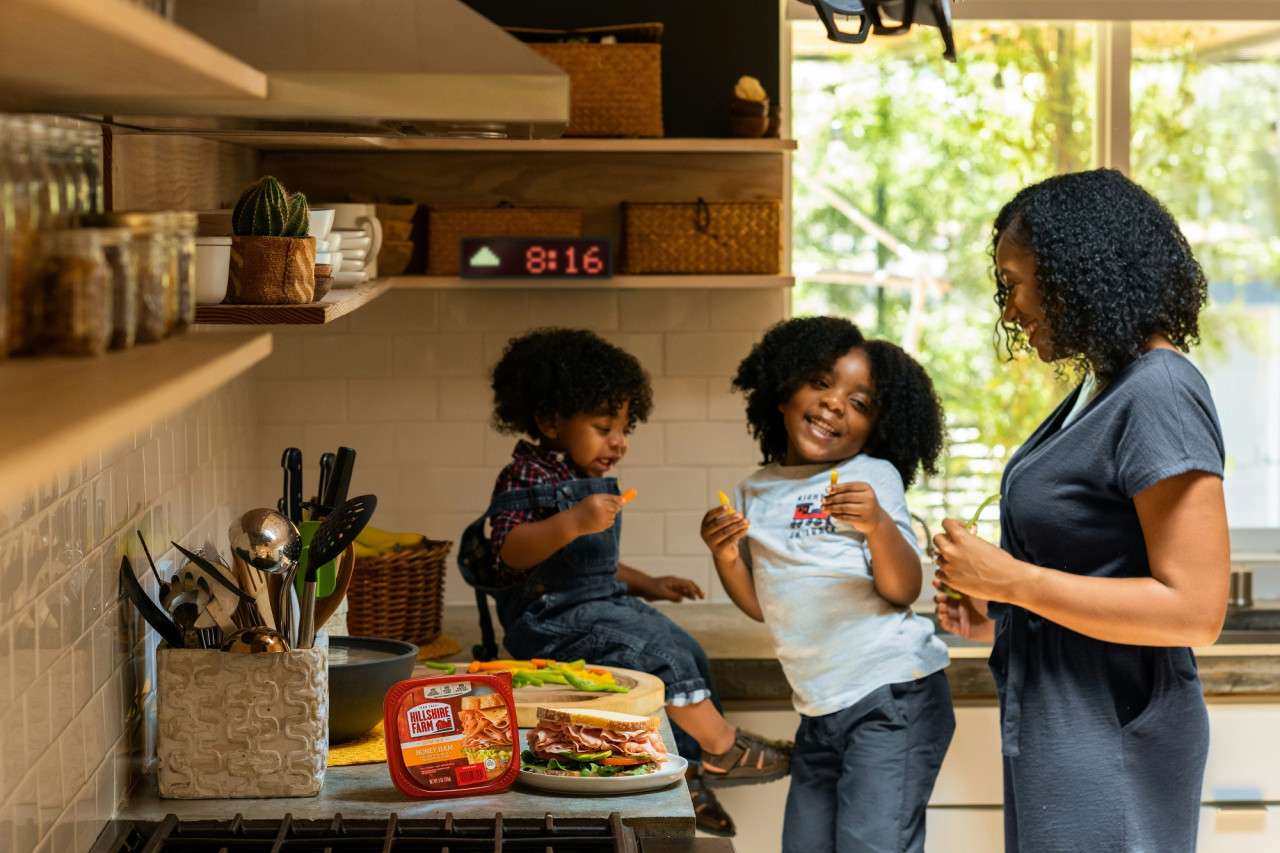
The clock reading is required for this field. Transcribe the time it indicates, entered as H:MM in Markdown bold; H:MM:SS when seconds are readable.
**8:16**
